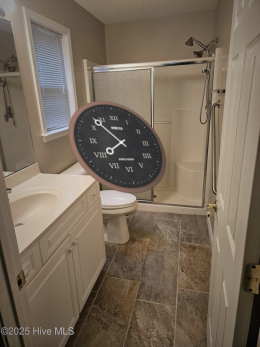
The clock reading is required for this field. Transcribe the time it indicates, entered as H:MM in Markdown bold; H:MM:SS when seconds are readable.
**7:53**
